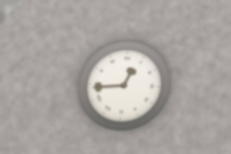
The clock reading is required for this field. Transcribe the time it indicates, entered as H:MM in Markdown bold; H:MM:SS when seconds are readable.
**12:44**
